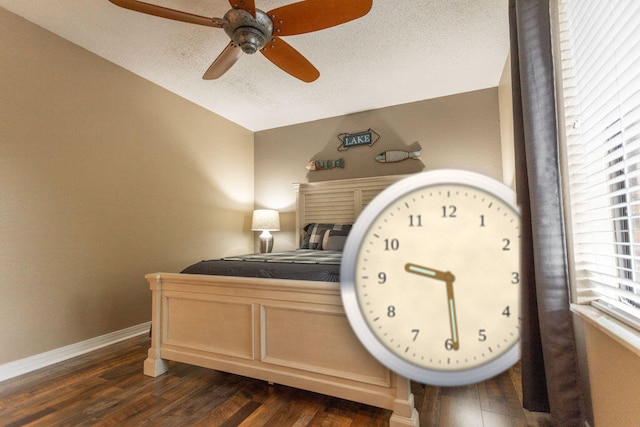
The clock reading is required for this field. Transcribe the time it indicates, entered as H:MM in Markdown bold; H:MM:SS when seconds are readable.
**9:29**
